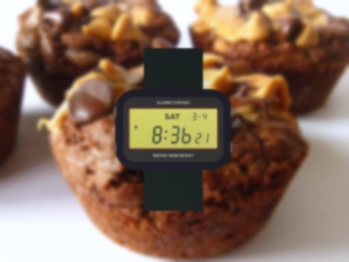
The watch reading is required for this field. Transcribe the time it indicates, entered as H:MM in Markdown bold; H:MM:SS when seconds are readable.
**8:36:21**
